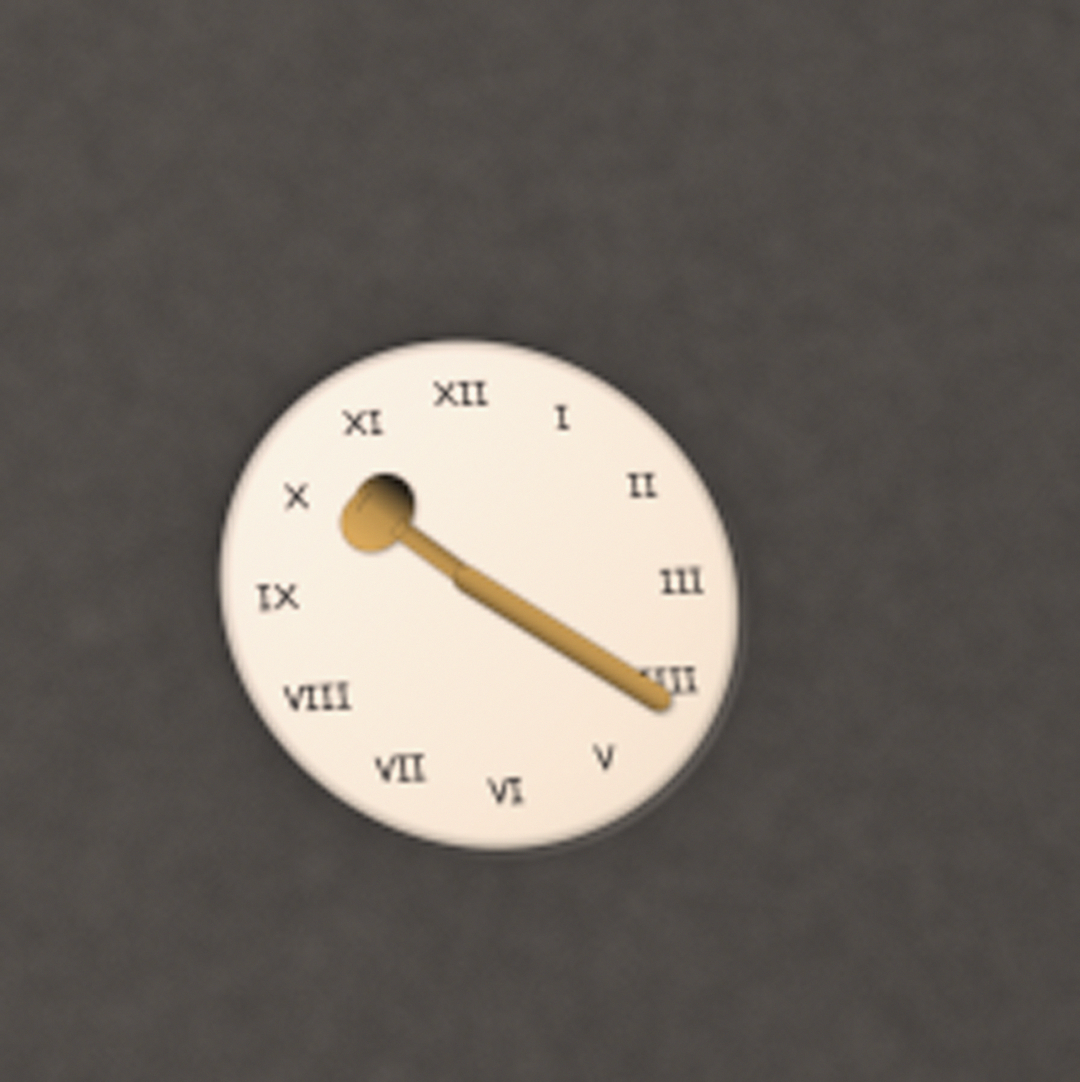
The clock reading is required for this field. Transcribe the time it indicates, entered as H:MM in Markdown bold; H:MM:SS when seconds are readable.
**10:21**
